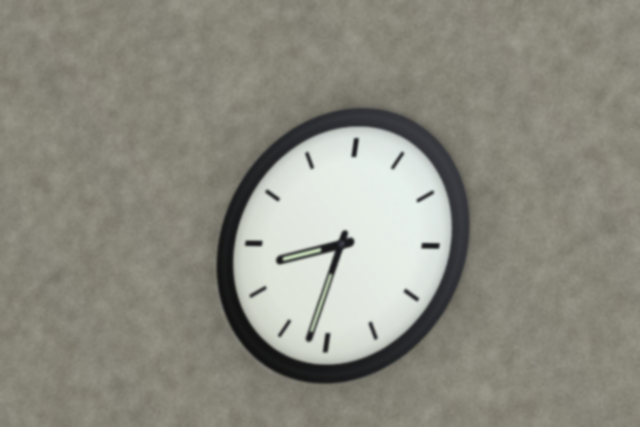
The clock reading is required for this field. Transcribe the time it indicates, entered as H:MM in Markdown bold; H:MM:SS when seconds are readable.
**8:32**
